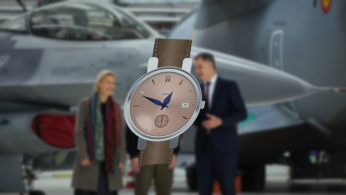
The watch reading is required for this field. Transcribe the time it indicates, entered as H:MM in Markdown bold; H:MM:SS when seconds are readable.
**12:49**
